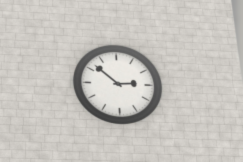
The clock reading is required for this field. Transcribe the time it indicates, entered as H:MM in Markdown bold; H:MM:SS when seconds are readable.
**2:52**
